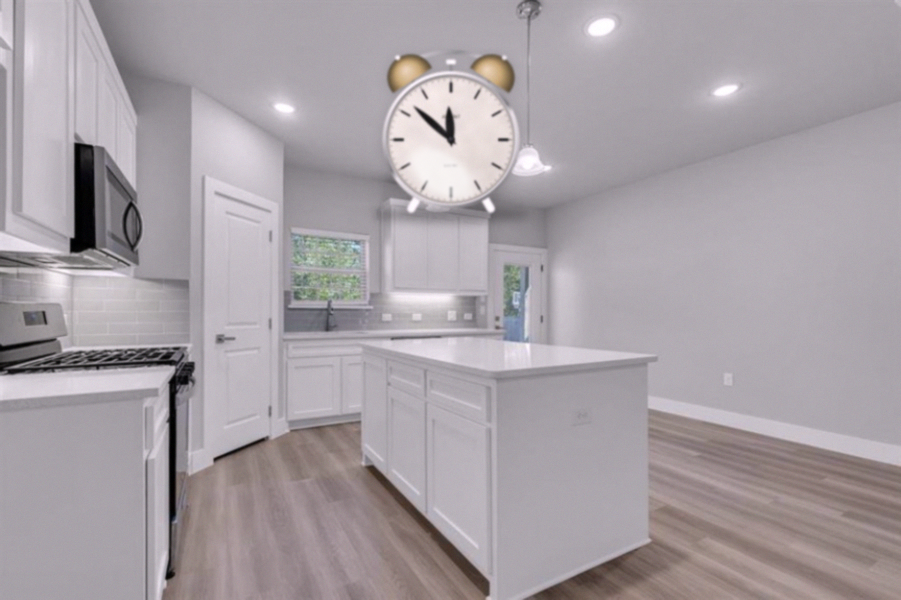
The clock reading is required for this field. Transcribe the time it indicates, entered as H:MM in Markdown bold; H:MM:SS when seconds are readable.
**11:52**
